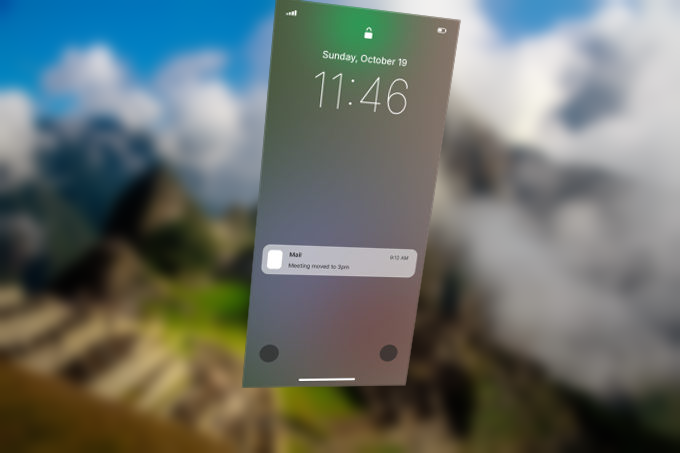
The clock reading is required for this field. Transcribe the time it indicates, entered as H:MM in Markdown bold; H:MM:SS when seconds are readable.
**11:46**
